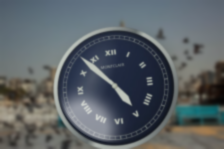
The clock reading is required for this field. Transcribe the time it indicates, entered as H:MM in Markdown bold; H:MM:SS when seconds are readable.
**4:53**
